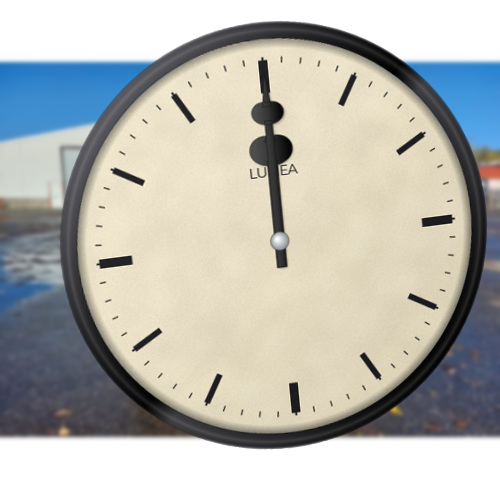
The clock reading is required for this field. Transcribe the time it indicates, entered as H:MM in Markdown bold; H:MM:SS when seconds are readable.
**12:00**
